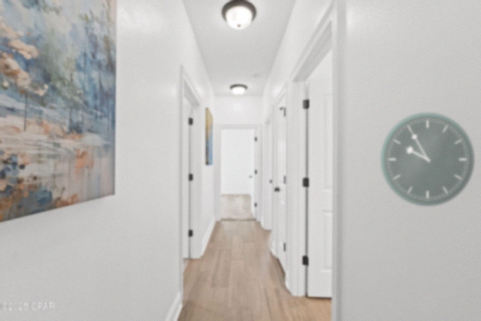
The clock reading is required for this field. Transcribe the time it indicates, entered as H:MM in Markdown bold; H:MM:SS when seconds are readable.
**9:55**
